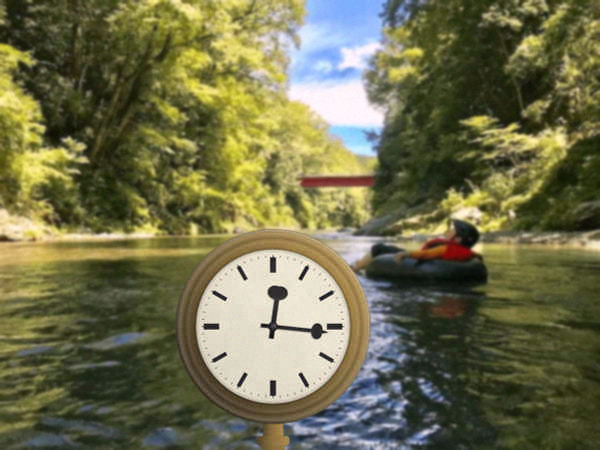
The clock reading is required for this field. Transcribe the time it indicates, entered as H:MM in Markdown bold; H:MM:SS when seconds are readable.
**12:16**
